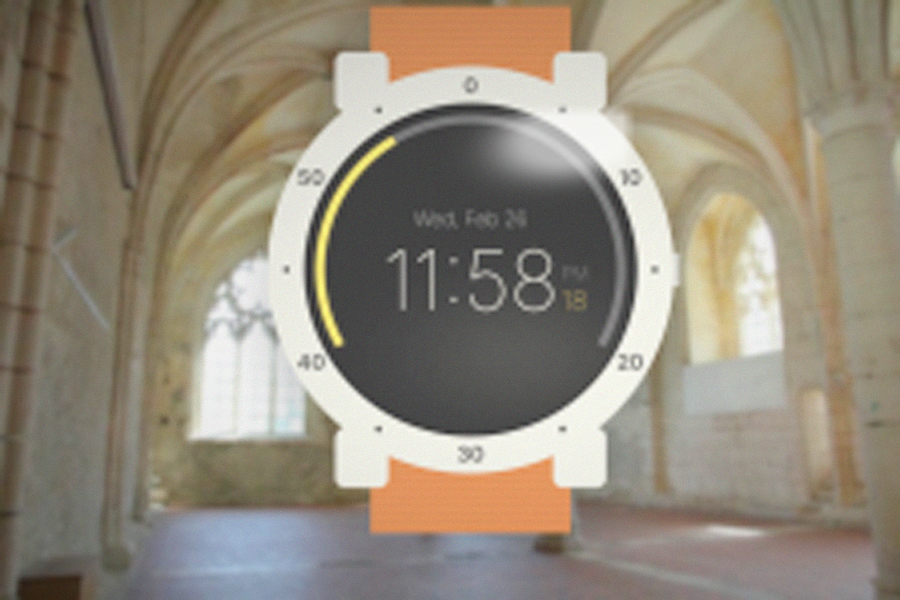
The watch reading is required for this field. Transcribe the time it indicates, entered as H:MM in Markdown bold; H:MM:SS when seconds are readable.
**11:58**
